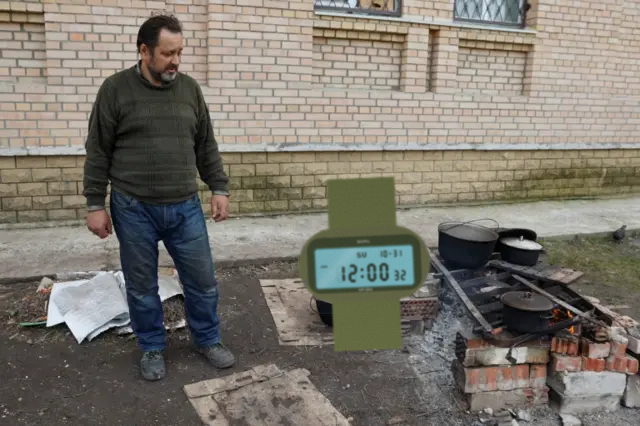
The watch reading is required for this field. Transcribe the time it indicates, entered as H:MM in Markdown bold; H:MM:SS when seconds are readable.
**12:00:32**
